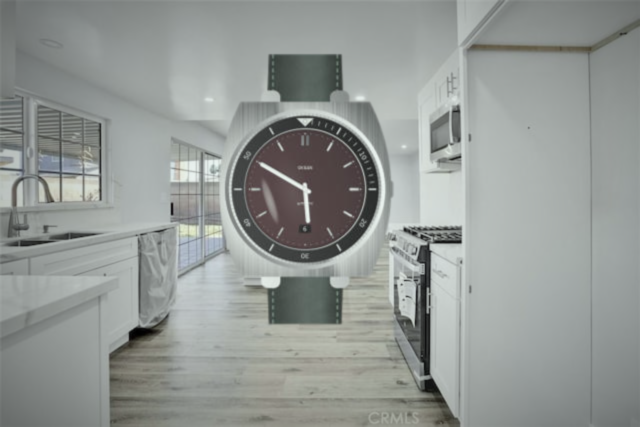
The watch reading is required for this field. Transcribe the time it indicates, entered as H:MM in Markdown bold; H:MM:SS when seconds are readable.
**5:50**
